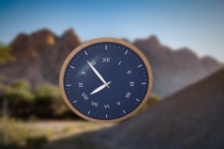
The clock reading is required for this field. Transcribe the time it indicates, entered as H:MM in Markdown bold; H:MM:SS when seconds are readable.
**7:54**
